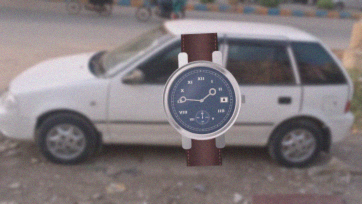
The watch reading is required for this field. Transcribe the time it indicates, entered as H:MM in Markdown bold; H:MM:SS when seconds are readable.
**1:46**
